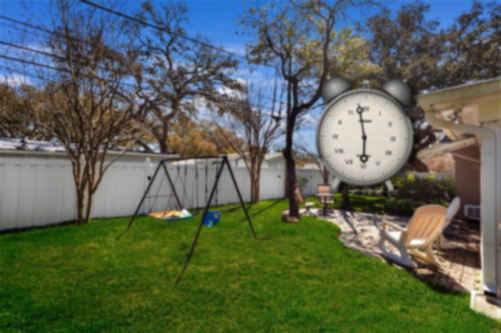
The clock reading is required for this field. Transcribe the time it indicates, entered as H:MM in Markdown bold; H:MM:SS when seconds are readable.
**5:58**
